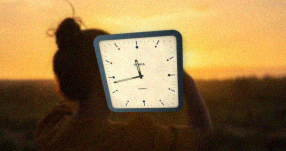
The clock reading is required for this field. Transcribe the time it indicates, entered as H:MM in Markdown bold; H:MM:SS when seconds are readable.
**11:43**
